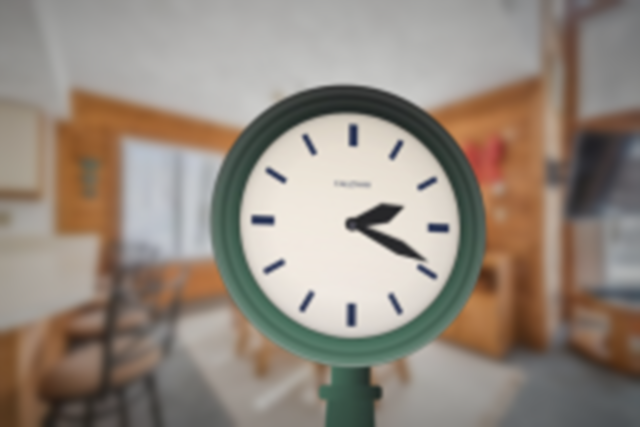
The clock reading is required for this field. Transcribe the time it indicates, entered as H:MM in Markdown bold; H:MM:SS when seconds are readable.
**2:19**
